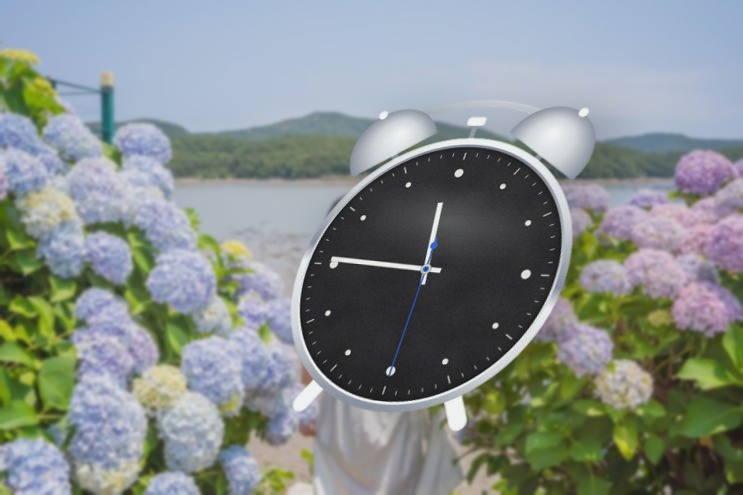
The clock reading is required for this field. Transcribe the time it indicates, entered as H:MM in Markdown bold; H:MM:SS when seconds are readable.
**11:45:30**
